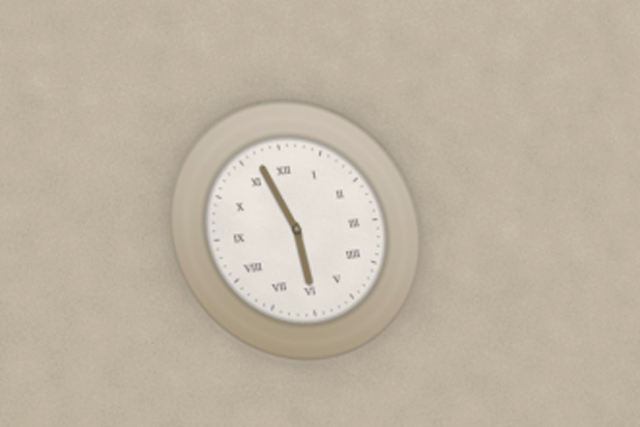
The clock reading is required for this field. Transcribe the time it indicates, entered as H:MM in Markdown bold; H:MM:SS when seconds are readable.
**5:57**
